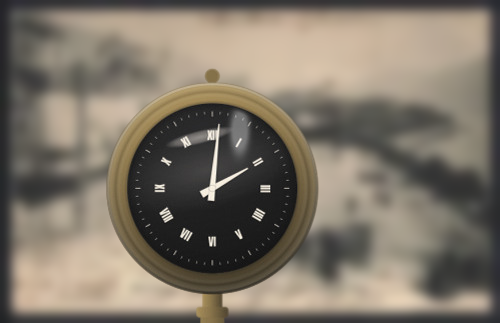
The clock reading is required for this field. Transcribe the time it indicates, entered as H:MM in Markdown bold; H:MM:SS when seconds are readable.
**2:01**
